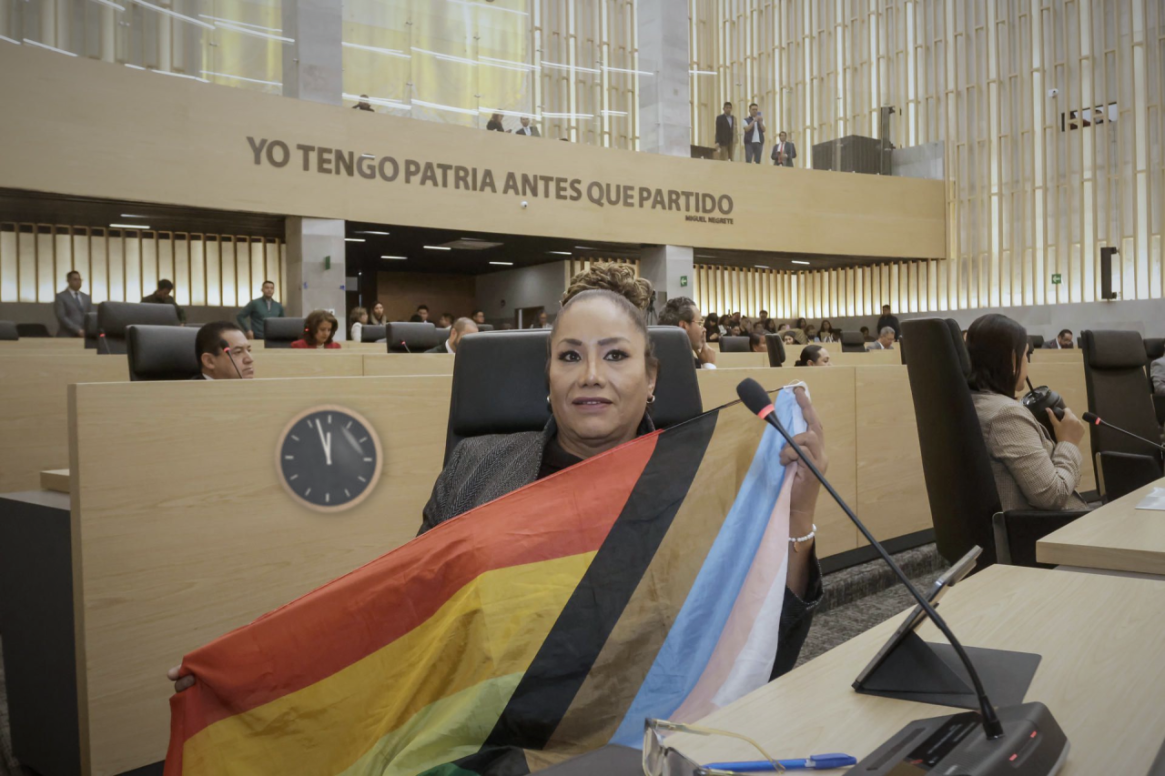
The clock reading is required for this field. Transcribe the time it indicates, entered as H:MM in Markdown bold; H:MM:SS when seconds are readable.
**11:57**
